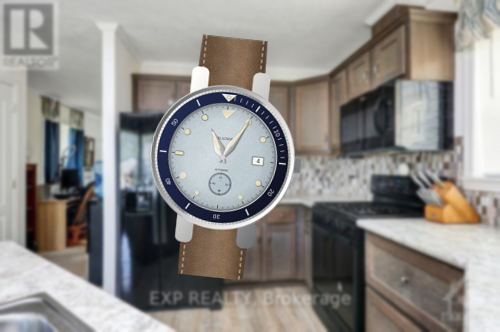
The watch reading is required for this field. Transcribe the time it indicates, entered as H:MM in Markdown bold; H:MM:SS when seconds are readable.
**11:05**
